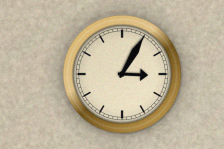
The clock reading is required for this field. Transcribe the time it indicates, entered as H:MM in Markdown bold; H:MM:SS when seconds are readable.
**3:05**
